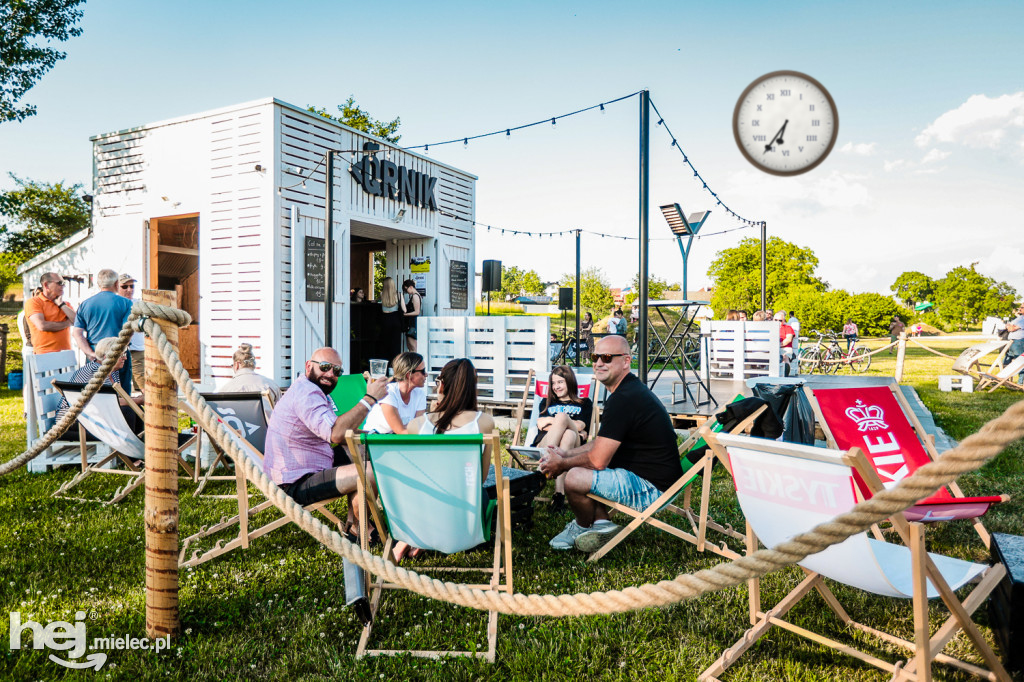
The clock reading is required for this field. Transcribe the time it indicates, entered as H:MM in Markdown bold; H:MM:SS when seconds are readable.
**6:36**
